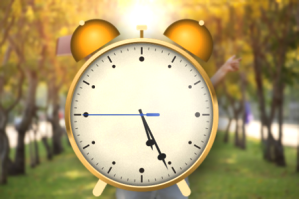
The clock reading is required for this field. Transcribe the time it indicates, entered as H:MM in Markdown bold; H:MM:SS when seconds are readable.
**5:25:45**
